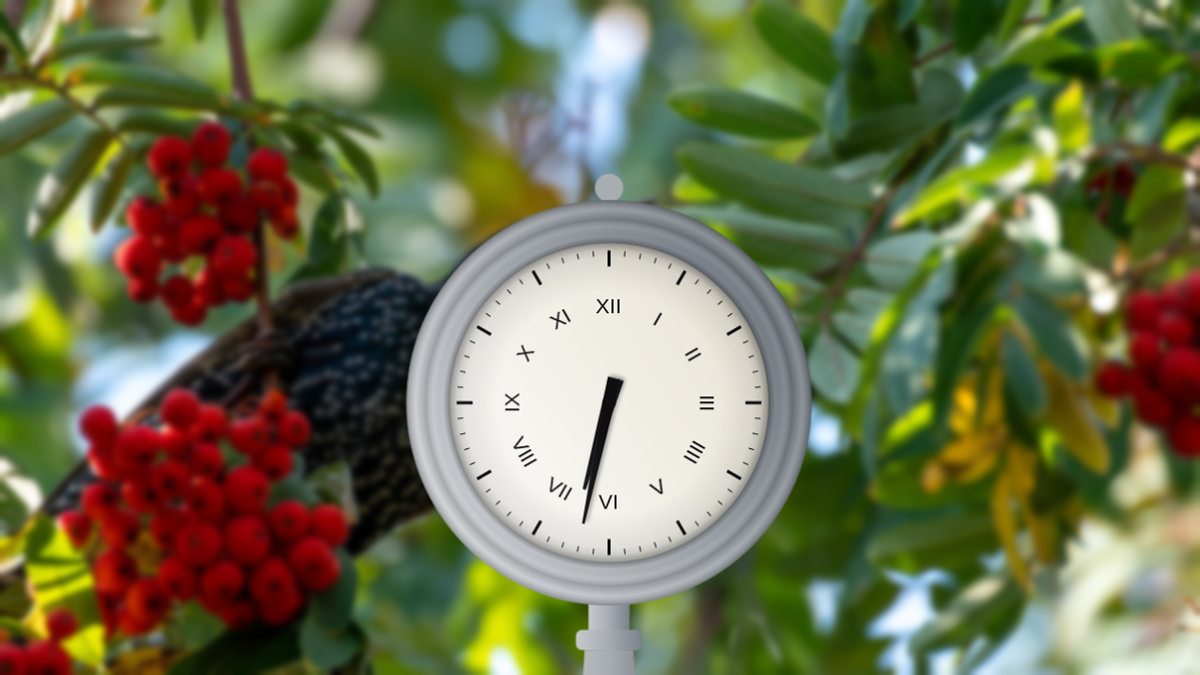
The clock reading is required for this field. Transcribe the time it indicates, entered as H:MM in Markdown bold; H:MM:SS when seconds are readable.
**6:32**
